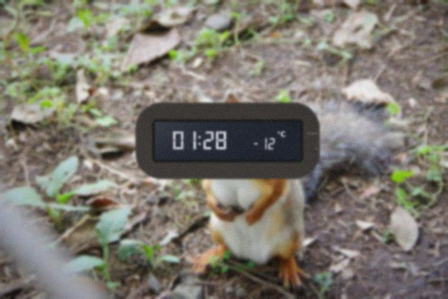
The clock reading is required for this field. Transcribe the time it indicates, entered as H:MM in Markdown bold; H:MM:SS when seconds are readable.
**1:28**
